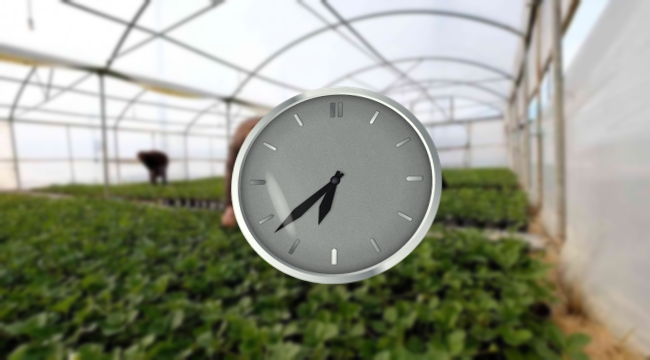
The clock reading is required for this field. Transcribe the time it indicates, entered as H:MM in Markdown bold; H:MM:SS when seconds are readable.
**6:38**
